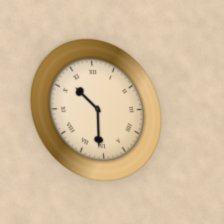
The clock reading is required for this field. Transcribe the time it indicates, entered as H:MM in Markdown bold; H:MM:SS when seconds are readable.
**10:31**
